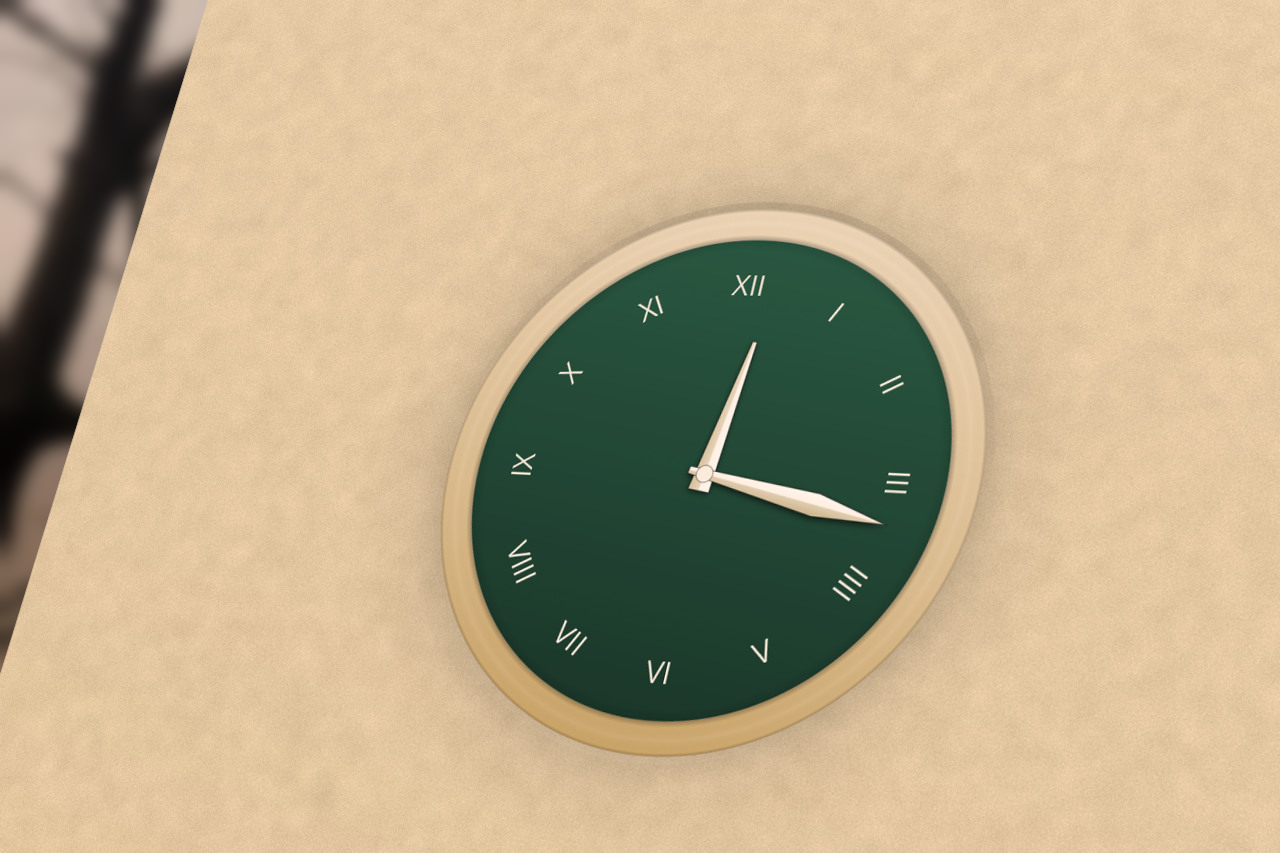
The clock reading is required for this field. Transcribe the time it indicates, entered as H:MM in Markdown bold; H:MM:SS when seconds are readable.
**12:17**
